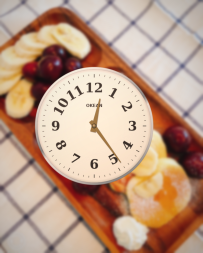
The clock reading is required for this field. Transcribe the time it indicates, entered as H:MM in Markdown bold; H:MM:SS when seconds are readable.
**12:24**
